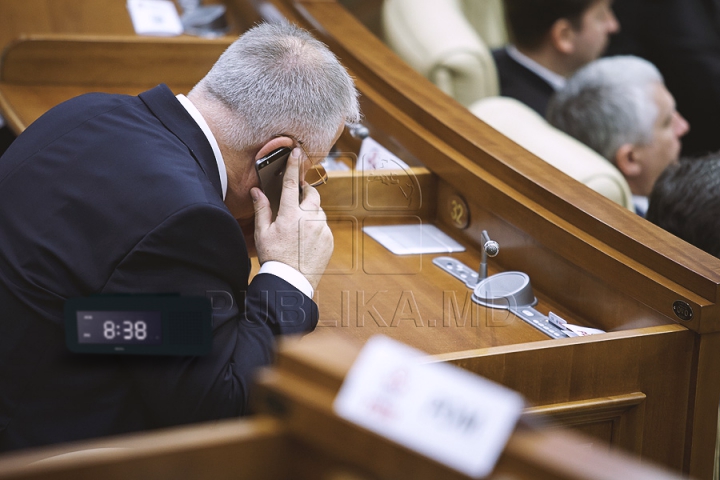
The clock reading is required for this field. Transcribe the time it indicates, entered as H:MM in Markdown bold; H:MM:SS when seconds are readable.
**8:38**
